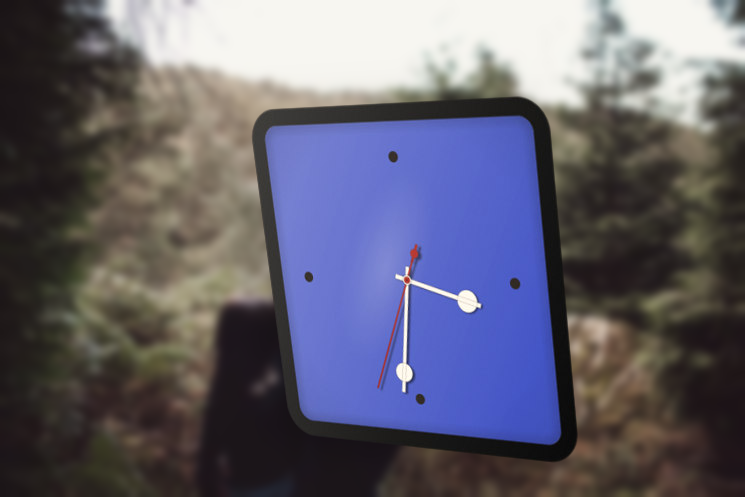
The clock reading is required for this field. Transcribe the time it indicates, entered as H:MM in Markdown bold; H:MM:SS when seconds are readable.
**3:31:34**
